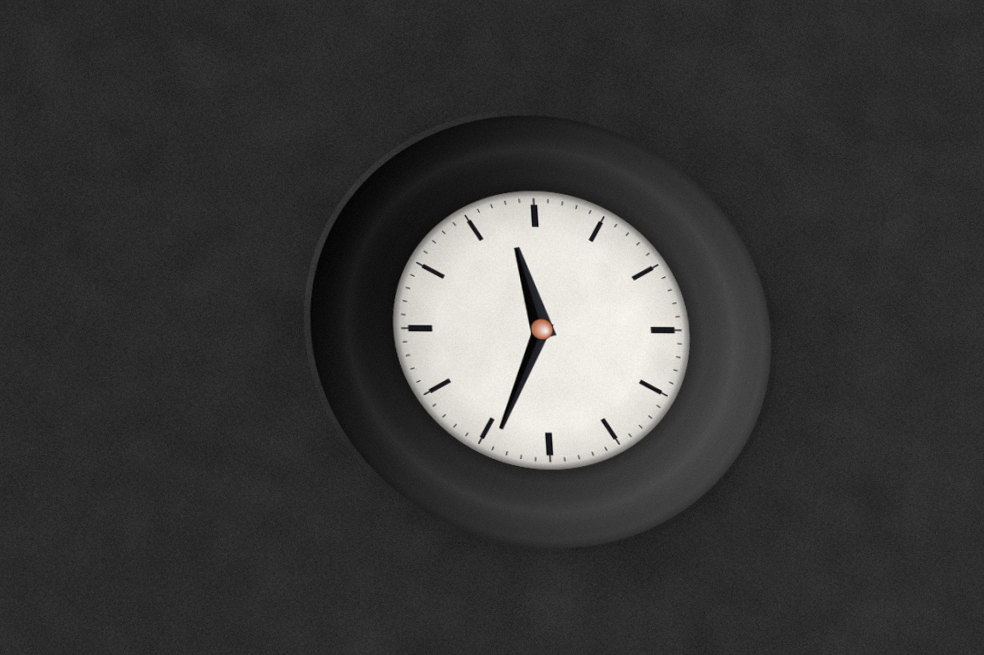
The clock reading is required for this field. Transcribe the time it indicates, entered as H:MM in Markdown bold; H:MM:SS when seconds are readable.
**11:34**
